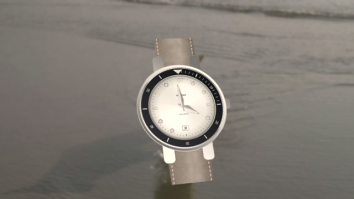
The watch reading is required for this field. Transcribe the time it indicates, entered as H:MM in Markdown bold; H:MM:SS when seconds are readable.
**3:59**
